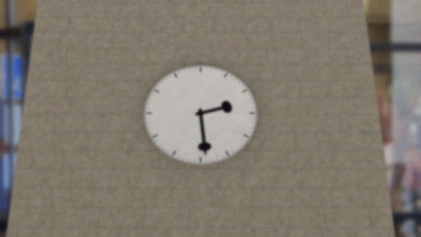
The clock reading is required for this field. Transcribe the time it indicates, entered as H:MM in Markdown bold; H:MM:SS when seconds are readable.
**2:29**
